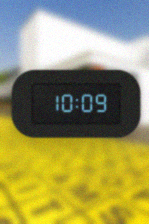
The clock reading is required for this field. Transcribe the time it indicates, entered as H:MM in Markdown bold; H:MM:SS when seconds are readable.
**10:09**
